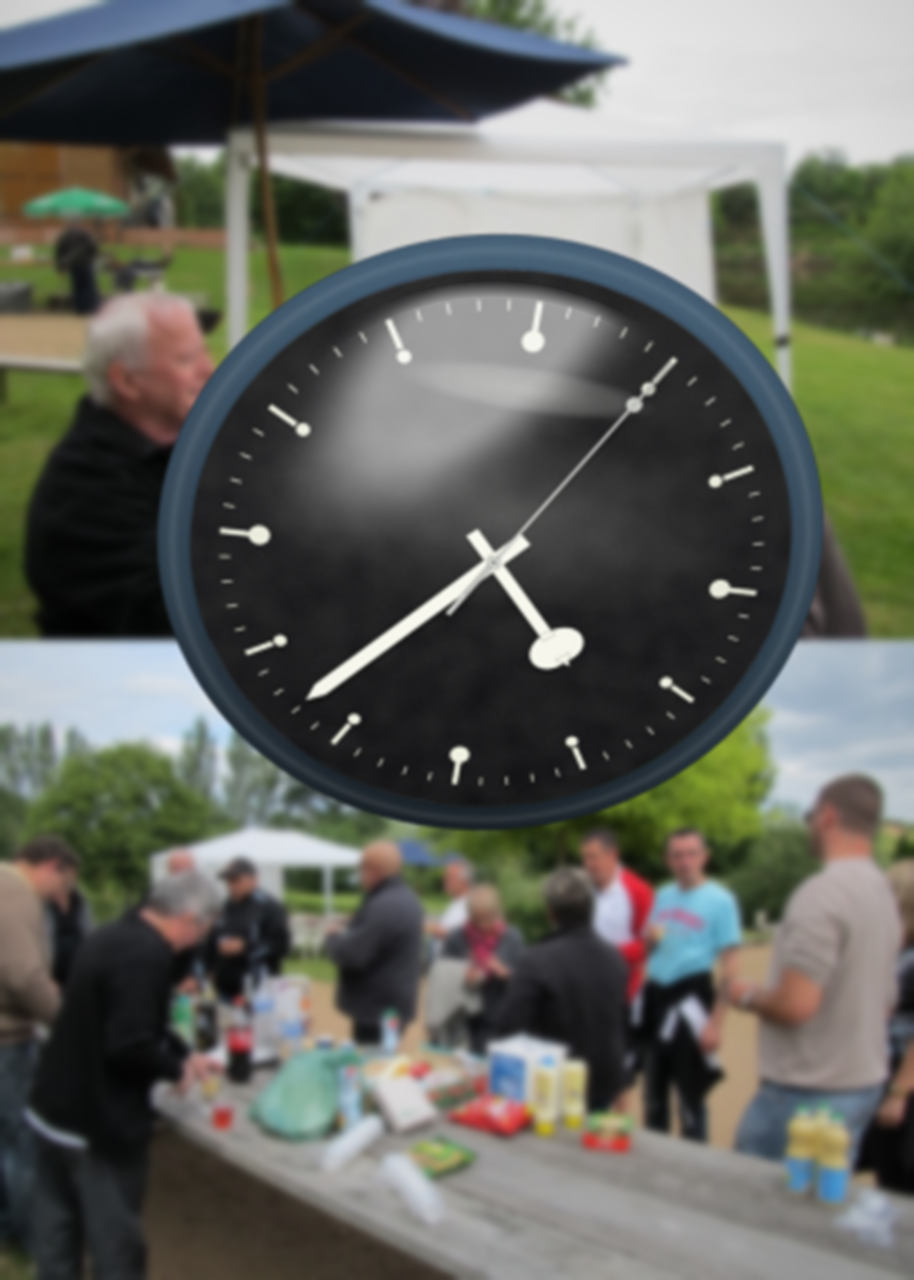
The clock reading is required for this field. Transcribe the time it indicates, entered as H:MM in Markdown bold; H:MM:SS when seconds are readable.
**4:37:05**
